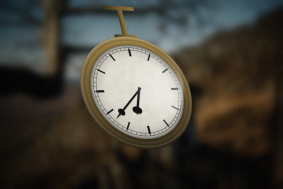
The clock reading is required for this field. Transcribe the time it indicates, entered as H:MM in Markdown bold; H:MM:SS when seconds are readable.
**6:38**
